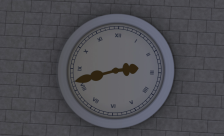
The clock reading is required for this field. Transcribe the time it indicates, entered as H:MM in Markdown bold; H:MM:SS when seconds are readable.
**2:42**
